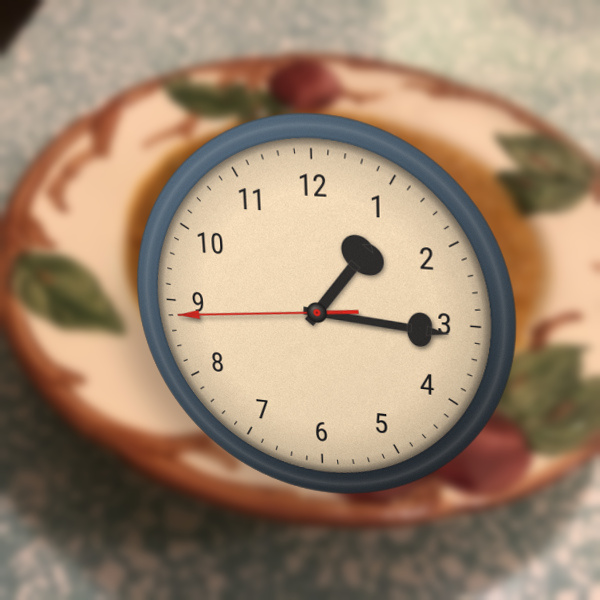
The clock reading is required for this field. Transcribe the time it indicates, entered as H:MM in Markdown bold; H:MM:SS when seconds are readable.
**1:15:44**
